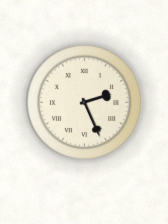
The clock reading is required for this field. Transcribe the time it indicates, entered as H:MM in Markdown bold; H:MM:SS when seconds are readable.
**2:26**
